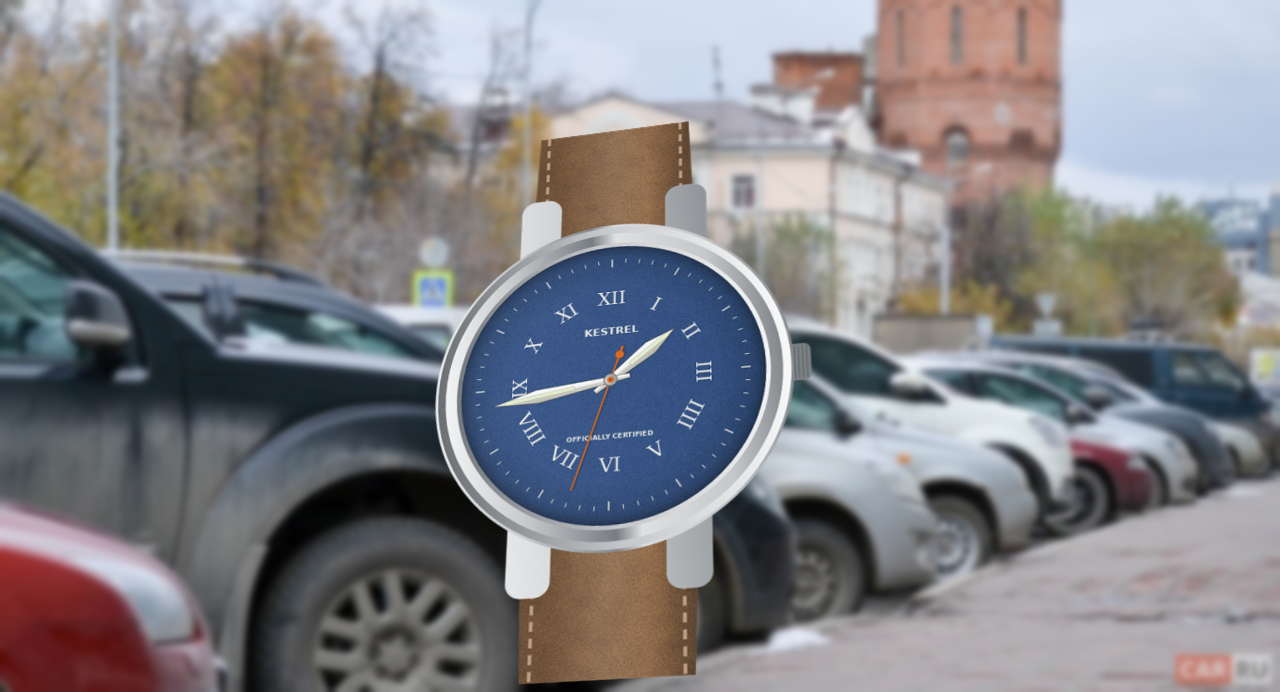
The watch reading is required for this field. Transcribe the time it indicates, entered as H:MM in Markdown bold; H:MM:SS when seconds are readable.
**1:43:33**
